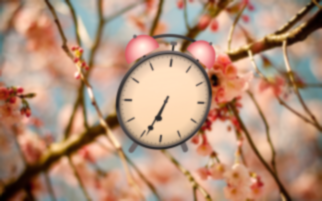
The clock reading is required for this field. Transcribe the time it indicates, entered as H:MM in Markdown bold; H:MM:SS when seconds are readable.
**6:34**
